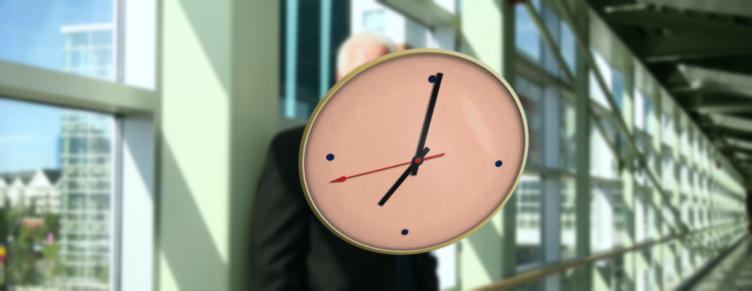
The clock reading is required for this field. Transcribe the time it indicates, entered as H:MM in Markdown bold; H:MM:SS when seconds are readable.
**7:00:42**
